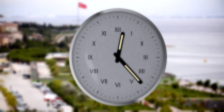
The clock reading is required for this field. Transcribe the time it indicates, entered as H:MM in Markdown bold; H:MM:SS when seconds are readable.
**12:23**
